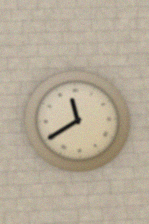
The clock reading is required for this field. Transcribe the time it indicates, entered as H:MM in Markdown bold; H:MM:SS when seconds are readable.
**11:40**
